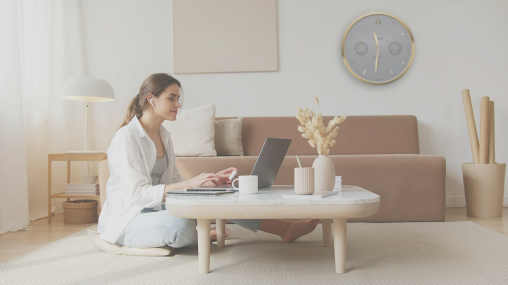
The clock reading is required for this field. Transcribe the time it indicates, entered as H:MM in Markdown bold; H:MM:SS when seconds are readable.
**11:31**
